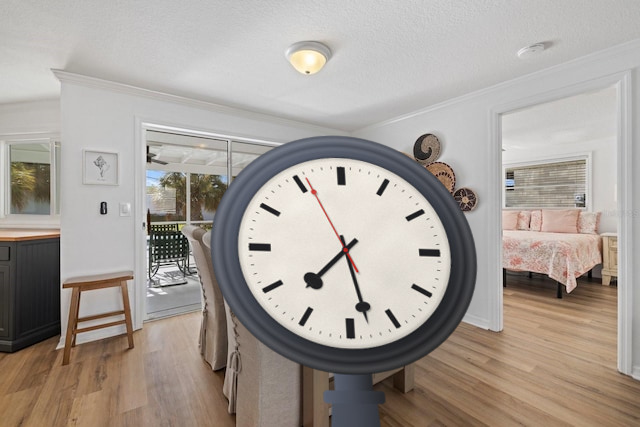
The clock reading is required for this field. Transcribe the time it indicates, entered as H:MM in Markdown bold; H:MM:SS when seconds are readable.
**7:27:56**
